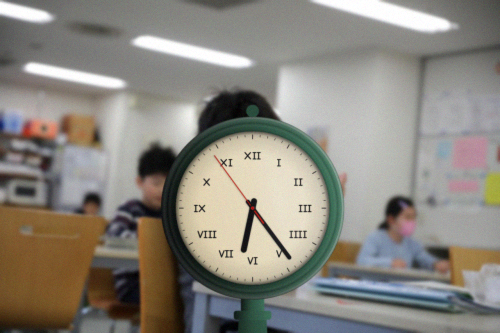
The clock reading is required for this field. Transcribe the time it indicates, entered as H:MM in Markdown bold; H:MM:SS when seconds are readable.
**6:23:54**
